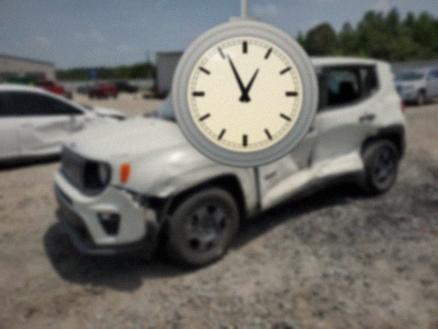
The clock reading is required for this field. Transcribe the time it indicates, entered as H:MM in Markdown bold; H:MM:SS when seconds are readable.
**12:56**
